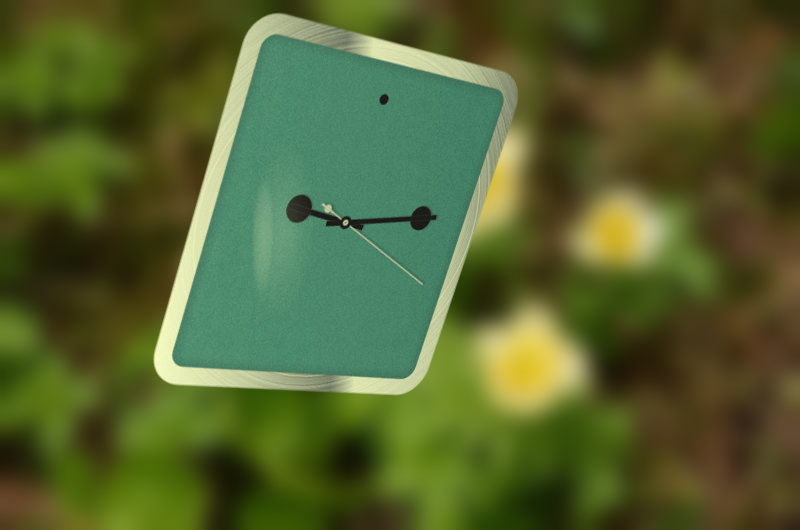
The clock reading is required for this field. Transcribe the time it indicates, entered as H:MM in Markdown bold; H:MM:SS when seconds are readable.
**9:13:19**
